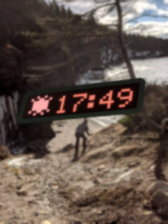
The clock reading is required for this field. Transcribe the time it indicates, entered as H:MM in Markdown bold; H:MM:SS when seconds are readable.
**17:49**
